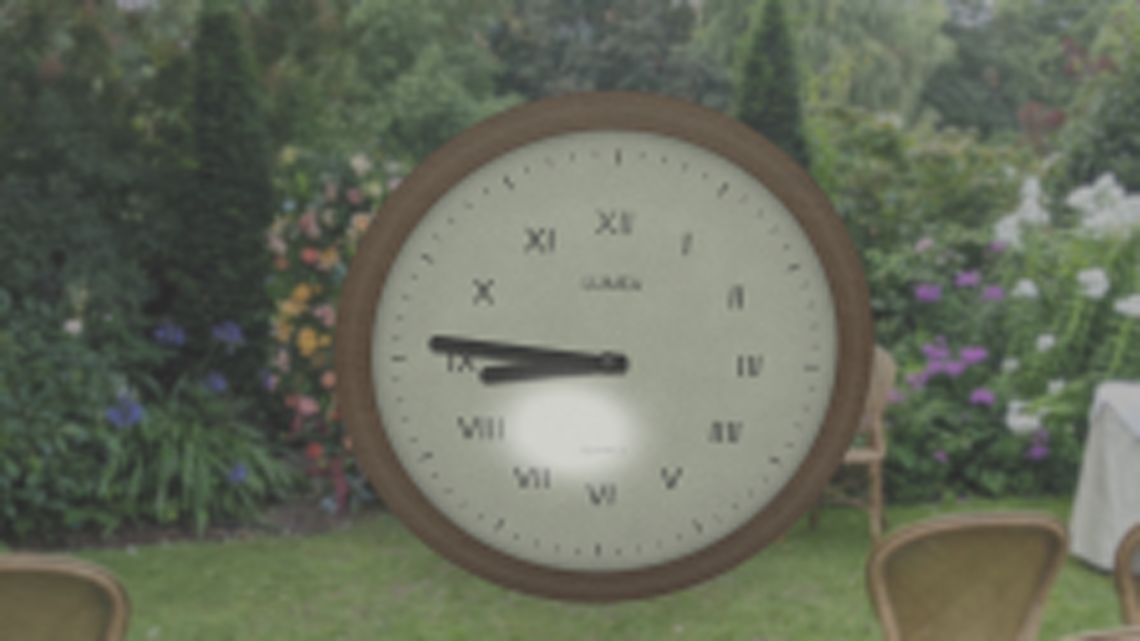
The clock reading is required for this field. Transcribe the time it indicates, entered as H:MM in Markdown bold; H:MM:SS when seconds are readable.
**8:46**
